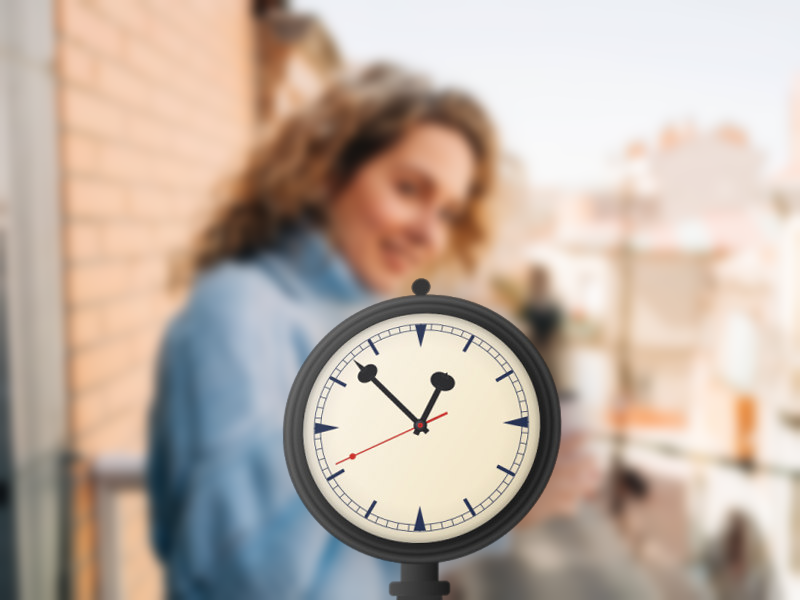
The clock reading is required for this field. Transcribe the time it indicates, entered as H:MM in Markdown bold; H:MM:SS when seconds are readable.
**12:52:41**
